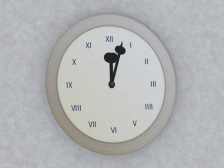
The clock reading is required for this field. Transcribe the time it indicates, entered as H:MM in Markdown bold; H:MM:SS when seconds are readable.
**12:03**
